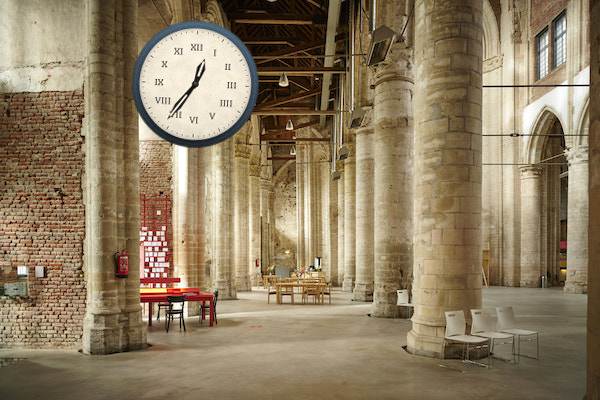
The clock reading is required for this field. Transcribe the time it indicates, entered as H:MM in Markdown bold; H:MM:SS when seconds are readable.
**12:36**
